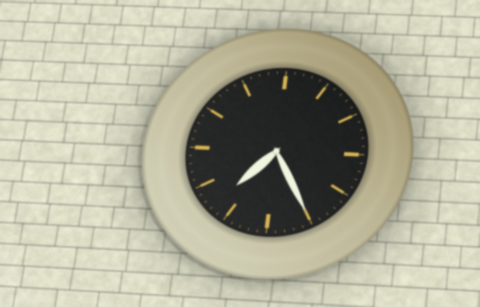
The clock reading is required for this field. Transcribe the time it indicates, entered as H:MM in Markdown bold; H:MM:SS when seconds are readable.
**7:25**
